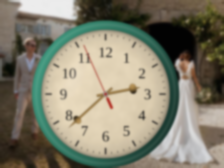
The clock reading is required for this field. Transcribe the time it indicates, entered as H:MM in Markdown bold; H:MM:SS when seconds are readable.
**2:37:56**
